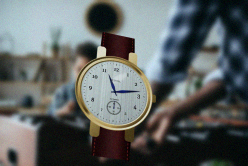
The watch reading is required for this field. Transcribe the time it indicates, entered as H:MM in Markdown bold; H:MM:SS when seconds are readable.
**11:13**
